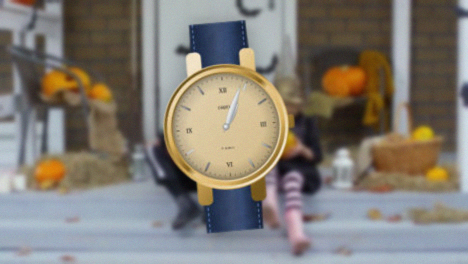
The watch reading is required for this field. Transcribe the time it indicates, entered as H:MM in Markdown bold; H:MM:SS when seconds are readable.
**1:04**
